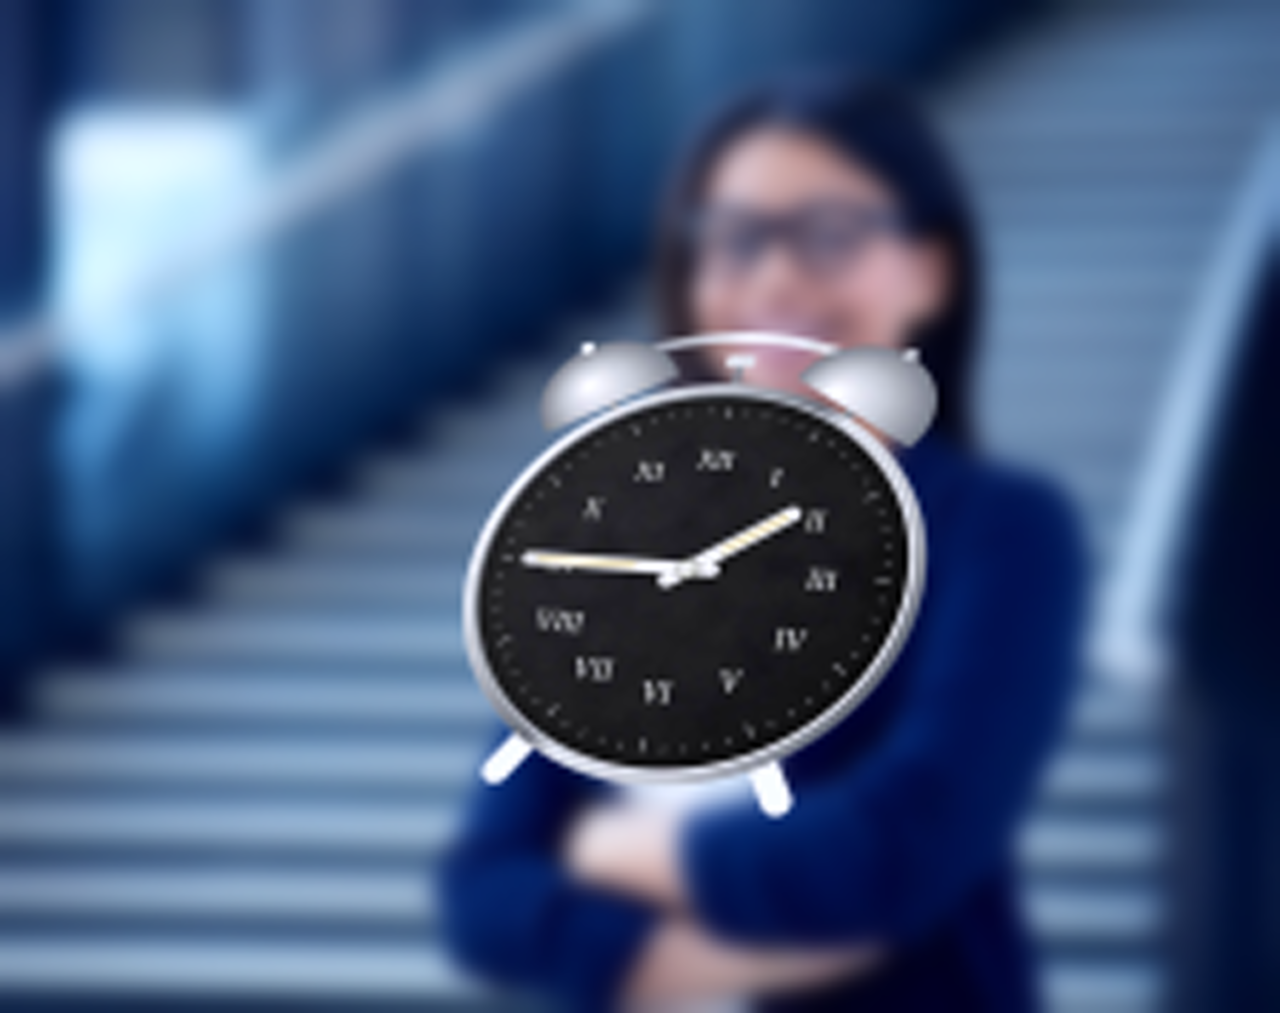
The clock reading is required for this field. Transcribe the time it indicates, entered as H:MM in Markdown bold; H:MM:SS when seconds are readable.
**1:45**
